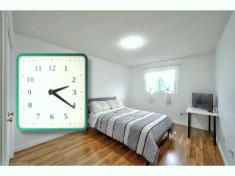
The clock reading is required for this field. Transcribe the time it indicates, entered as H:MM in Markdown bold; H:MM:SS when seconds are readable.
**2:21**
